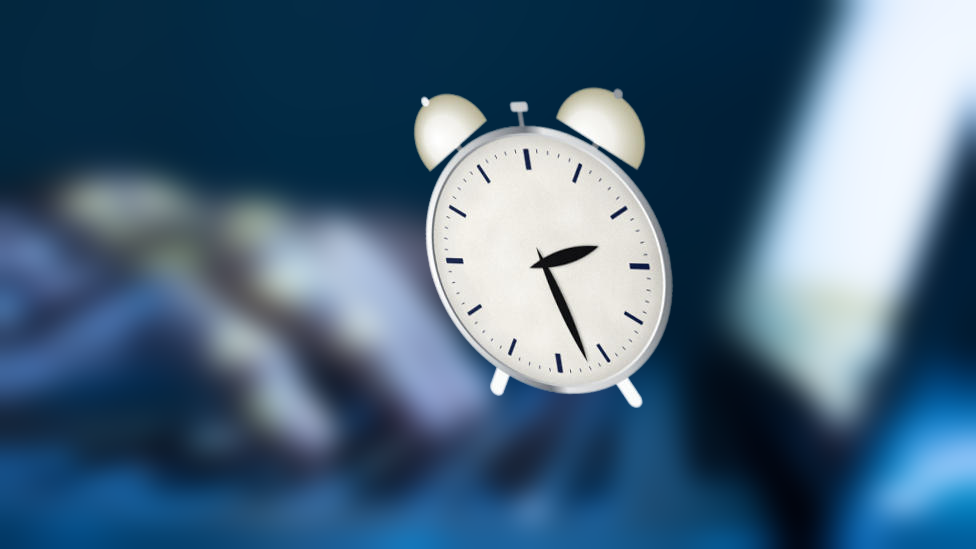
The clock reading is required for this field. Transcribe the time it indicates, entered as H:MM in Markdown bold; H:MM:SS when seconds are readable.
**2:27**
